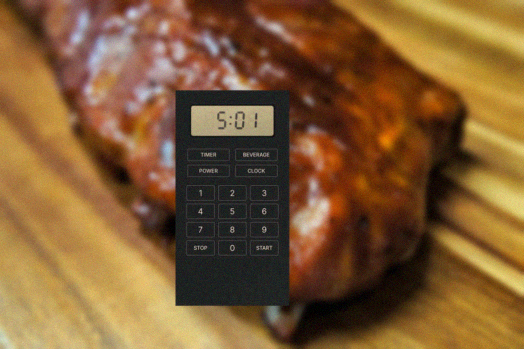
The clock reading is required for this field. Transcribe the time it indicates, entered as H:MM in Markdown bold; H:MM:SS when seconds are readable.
**5:01**
